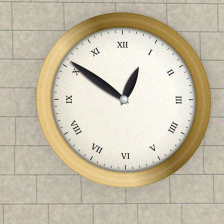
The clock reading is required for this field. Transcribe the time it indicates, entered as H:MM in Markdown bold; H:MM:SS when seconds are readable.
**12:51**
